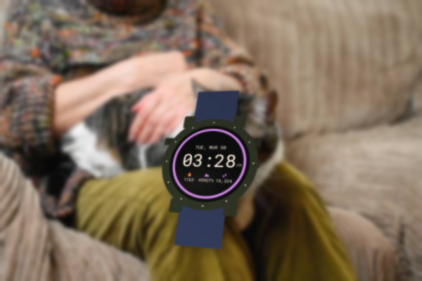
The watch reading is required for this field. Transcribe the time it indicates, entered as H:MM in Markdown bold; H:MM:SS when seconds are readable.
**3:28**
